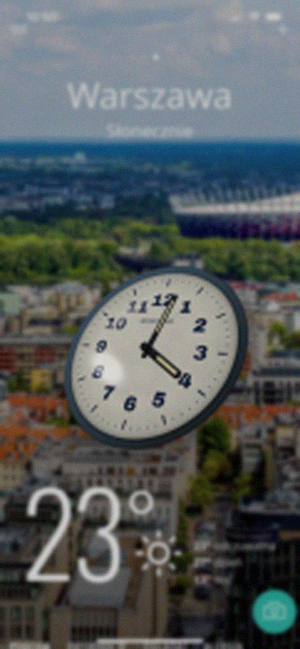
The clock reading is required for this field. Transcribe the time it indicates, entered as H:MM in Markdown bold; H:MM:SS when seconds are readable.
**4:02**
